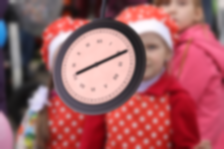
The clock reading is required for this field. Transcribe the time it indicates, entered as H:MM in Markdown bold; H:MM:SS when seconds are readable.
**8:11**
